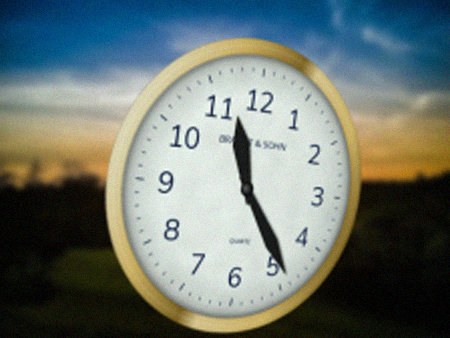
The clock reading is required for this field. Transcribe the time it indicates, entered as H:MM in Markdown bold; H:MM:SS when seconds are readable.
**11:24**
